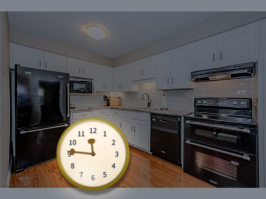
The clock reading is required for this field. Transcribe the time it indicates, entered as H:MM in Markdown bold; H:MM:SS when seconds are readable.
**11:46**
